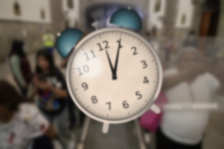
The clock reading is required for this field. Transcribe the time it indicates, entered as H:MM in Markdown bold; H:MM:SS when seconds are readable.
**12:05**
